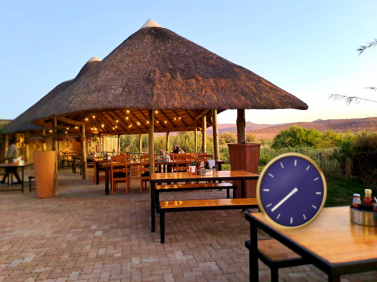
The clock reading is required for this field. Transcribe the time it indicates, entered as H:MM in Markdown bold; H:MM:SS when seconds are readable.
**7:38**
